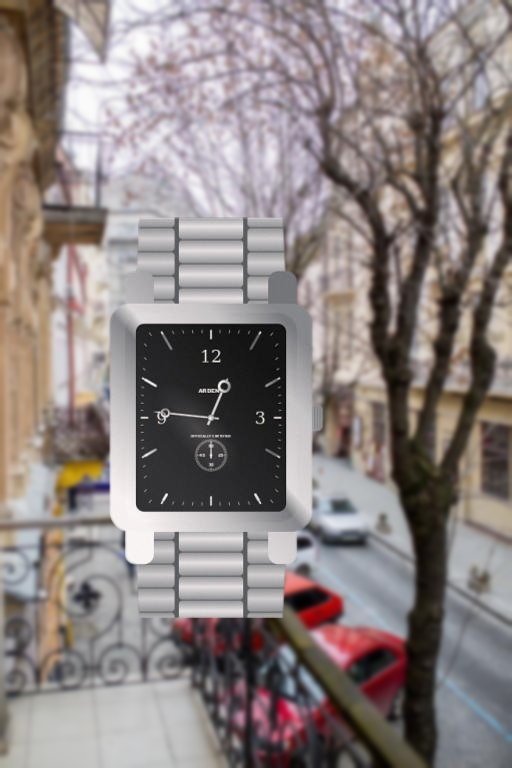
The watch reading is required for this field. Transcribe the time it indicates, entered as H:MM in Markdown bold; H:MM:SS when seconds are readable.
**12:46**
